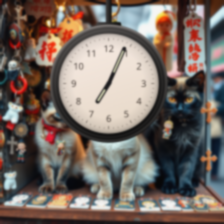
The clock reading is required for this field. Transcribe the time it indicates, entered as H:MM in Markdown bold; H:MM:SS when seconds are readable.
**7:04**
